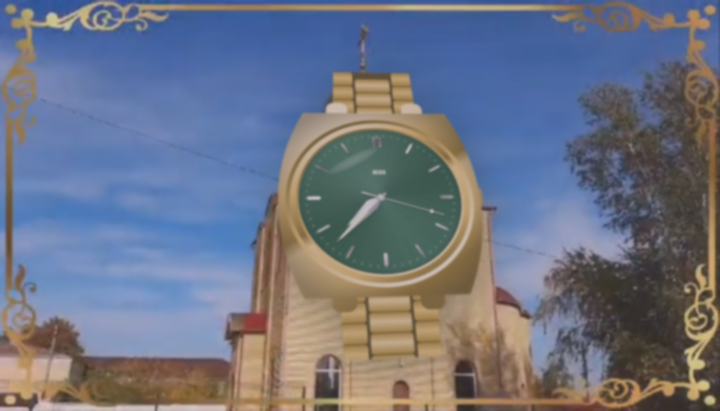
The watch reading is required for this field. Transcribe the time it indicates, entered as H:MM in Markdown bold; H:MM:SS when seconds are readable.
**7:37:18**
